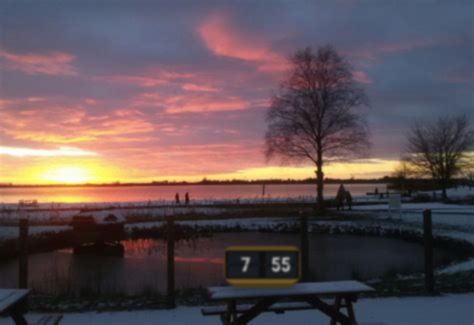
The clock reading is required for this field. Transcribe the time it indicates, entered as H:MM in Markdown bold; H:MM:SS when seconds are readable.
**7:55**
